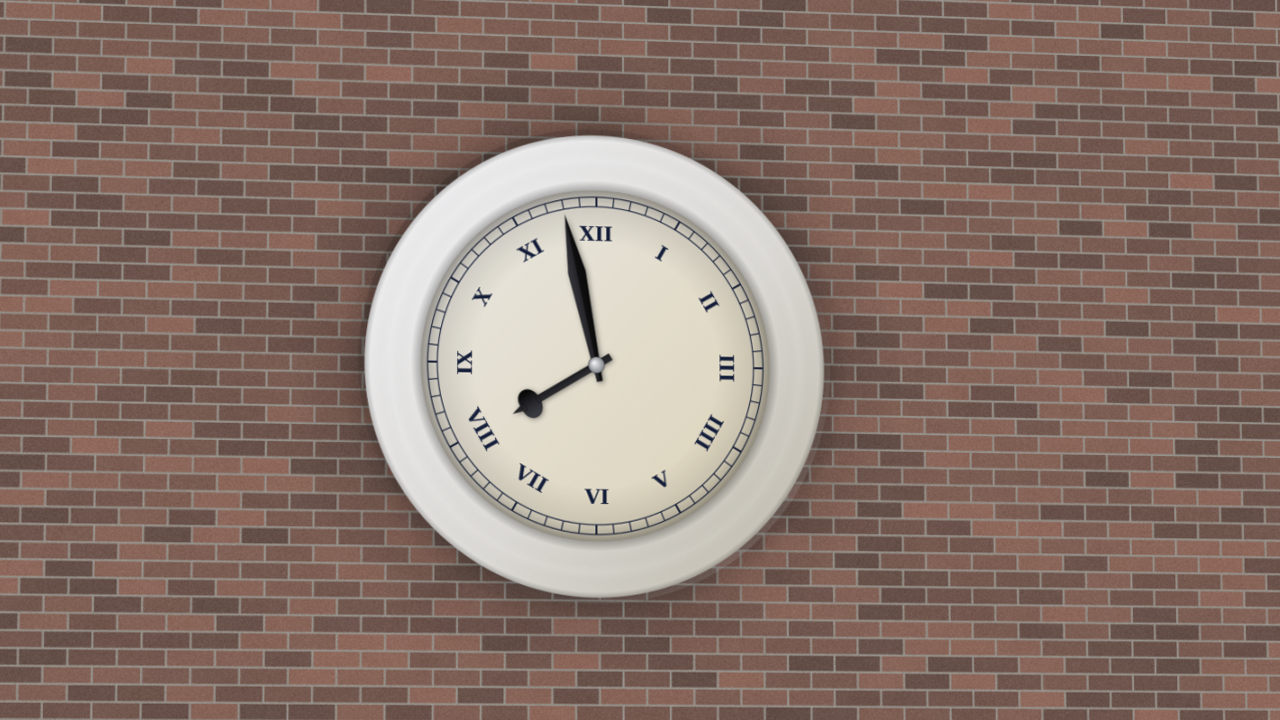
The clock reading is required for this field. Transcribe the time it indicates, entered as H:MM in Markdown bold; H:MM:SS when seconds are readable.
**7:58**
